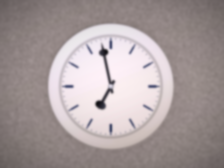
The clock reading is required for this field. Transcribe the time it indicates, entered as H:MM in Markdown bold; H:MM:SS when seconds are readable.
**6:58**
